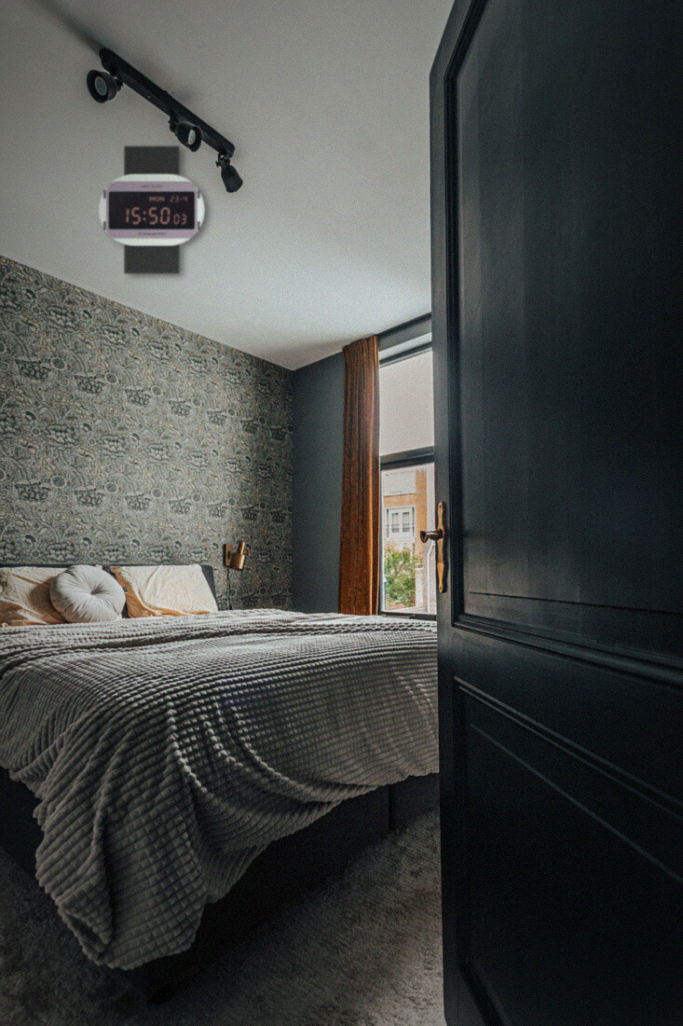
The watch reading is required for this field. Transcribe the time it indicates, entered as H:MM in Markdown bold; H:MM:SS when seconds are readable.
**15:50:03**
